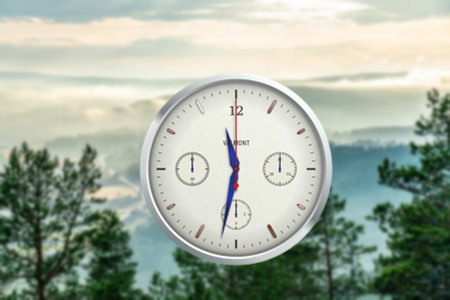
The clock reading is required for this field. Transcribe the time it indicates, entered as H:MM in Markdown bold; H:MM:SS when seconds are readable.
**11:32**
